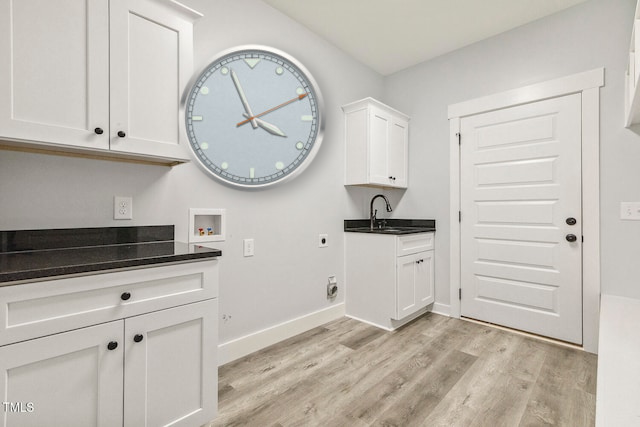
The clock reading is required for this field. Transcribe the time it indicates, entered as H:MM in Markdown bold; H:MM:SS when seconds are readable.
**3:56:11**
